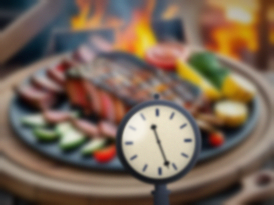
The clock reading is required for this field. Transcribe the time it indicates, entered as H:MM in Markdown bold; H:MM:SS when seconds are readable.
**11:27**
